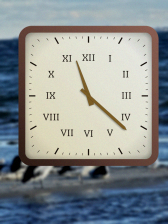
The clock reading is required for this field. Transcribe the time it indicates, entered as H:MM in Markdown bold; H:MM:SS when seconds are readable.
**11:22**
